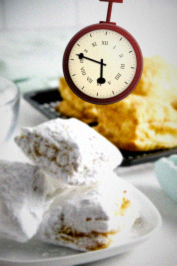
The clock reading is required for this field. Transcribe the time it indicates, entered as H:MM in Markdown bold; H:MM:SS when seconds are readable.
**5:47**
